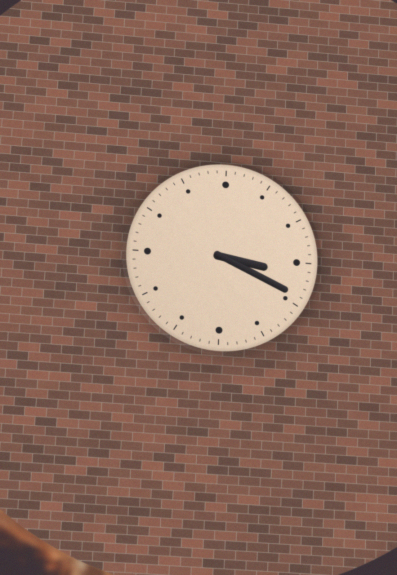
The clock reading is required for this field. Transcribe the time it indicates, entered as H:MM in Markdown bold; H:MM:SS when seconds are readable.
**3:19**
